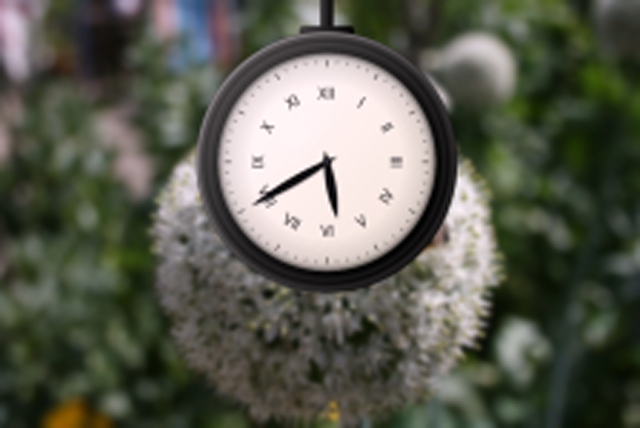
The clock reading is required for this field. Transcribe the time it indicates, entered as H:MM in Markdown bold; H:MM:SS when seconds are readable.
**5:40**
